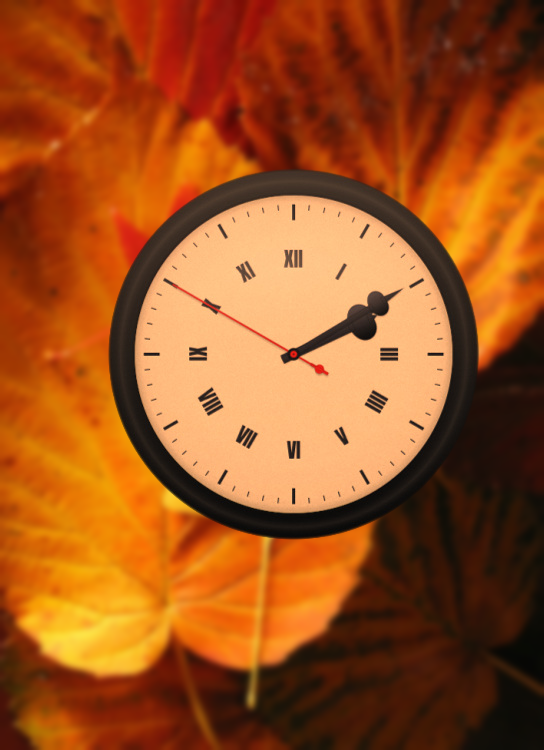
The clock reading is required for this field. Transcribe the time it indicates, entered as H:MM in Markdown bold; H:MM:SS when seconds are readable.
**2:09:50**
